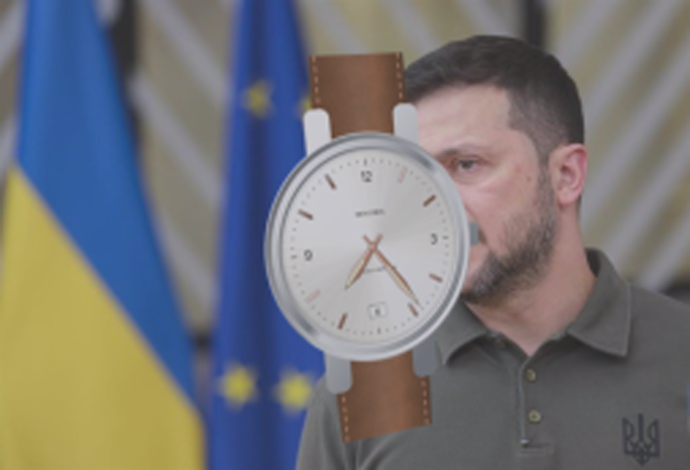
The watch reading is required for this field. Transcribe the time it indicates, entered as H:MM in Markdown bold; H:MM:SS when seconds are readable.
**7:24**
